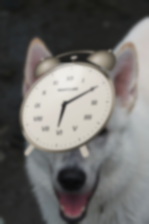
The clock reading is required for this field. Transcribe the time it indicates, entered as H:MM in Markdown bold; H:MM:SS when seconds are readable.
**6:10**
